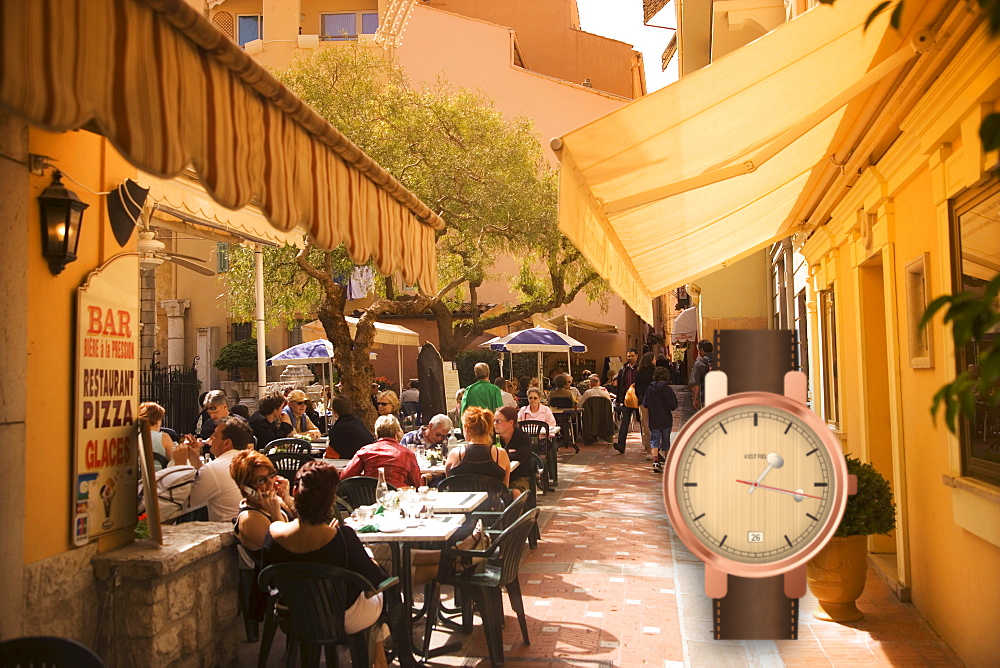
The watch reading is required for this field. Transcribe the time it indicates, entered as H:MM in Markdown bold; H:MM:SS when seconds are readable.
**1:17:17**
